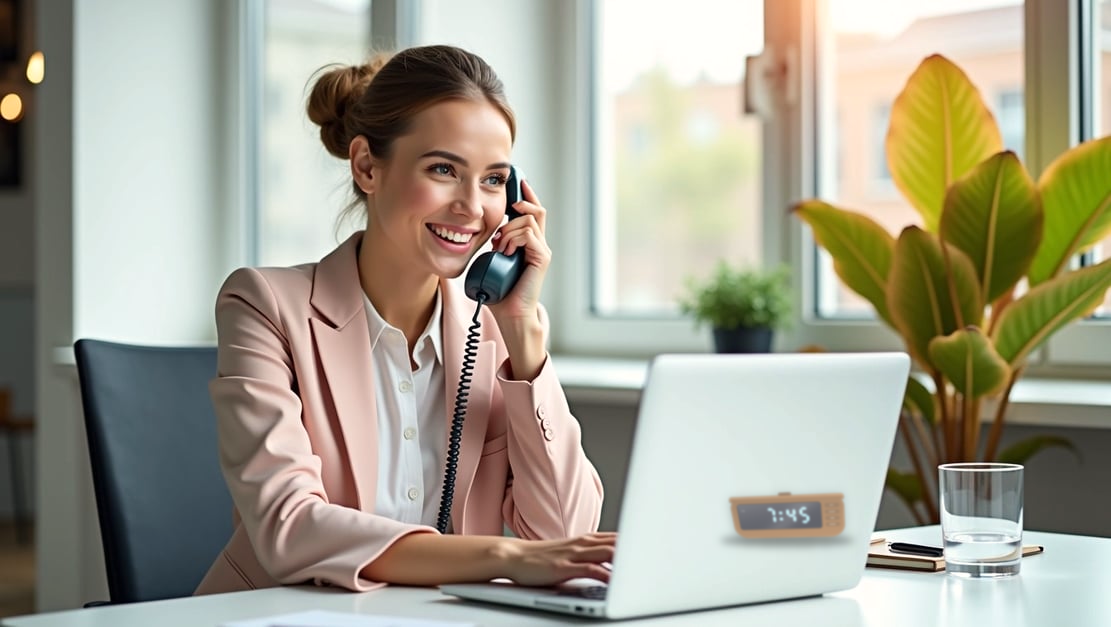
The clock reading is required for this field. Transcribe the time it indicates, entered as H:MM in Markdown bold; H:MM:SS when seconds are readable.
**7:45**
